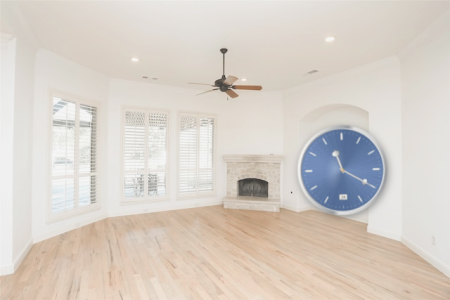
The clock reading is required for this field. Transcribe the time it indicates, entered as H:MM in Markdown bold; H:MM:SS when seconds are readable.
**11:20**
